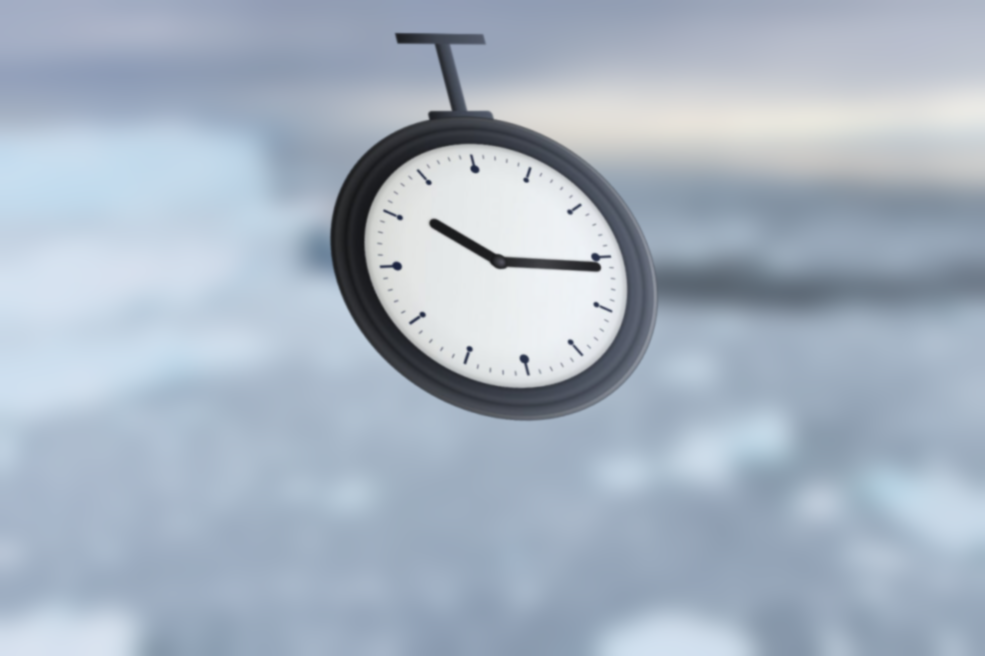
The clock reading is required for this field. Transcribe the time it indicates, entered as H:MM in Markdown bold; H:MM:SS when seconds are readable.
**10:16**
